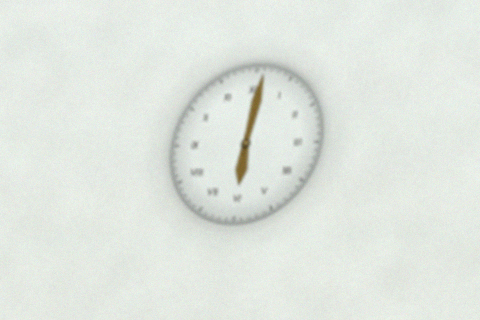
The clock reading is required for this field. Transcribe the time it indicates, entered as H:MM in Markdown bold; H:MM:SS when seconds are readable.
**6:01**
